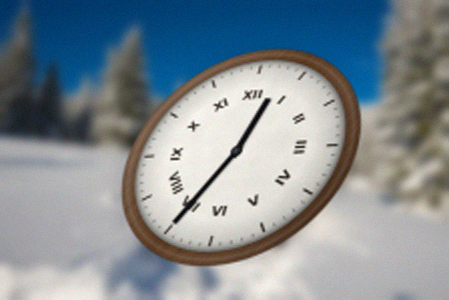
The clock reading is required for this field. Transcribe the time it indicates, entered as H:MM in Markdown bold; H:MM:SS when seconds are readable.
**12:35**
